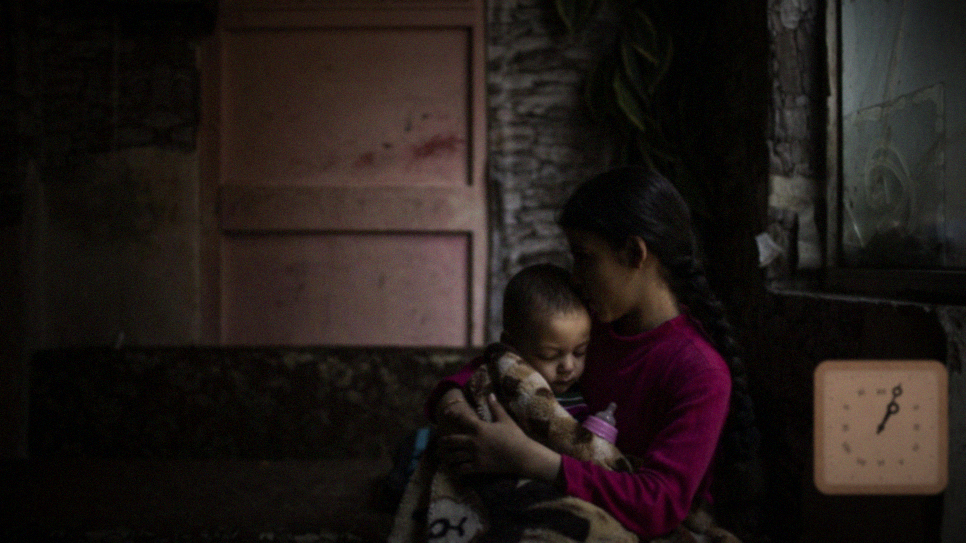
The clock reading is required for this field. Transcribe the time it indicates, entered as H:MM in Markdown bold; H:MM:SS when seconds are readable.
**1:04**
